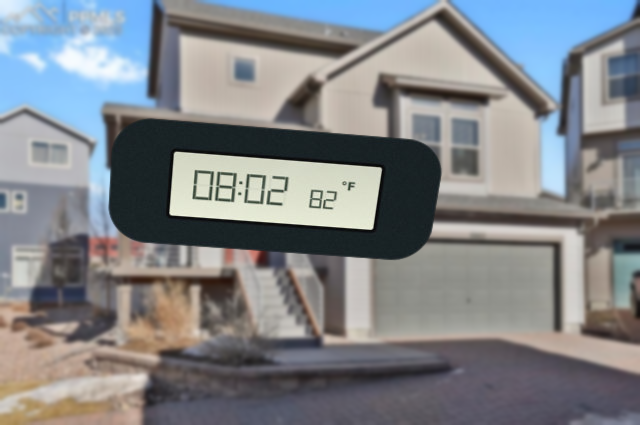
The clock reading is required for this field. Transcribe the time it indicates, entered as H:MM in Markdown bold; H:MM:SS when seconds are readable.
**8:02**
